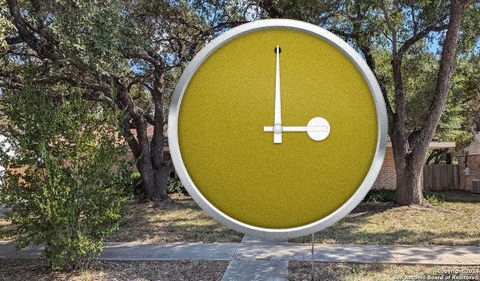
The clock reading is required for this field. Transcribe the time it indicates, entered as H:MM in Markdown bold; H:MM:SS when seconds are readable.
**3:00**
